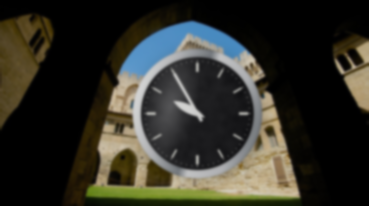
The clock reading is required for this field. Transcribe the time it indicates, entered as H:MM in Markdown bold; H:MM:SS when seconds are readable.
**9:55**
